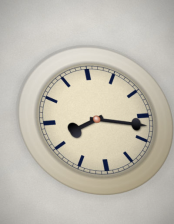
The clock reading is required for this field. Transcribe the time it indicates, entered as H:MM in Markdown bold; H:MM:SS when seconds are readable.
**8:17**
